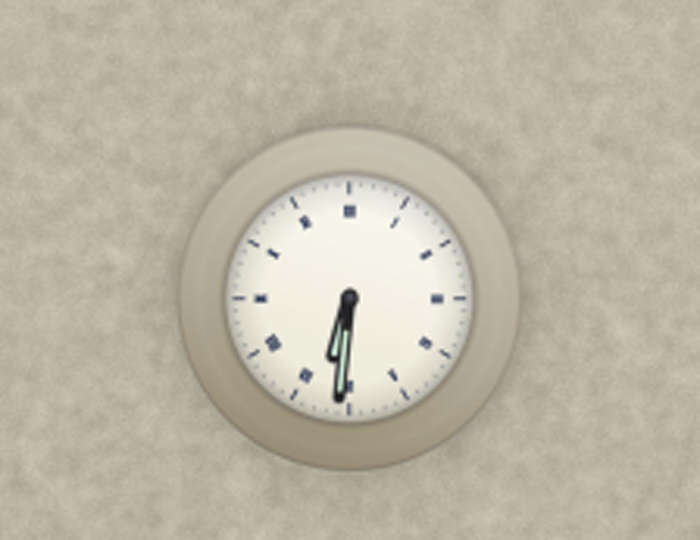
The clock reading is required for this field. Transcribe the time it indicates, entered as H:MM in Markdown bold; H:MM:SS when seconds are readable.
**6:31**
